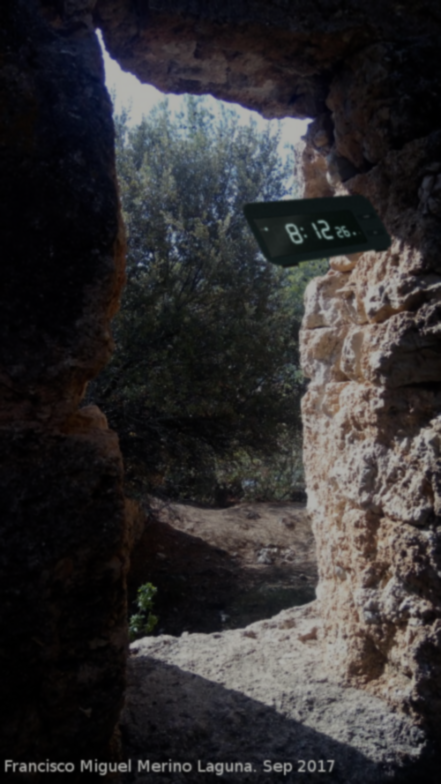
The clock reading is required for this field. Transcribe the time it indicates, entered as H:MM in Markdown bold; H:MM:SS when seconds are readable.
**8:12**
